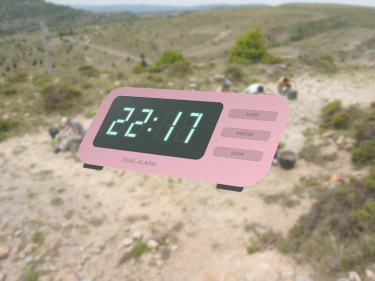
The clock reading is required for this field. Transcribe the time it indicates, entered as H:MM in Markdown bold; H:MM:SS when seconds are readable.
**22:17**
